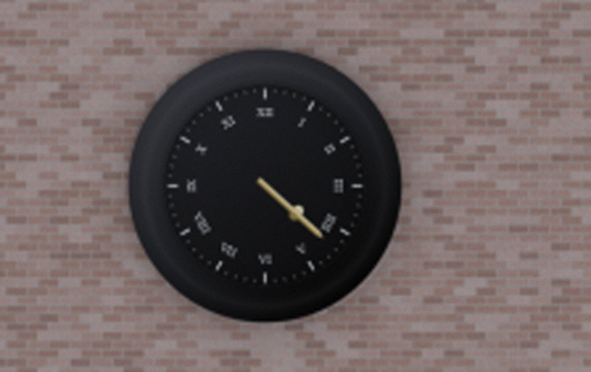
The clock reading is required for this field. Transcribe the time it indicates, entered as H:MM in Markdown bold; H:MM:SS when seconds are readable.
**4:22**
